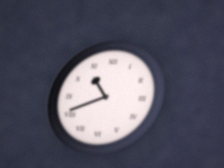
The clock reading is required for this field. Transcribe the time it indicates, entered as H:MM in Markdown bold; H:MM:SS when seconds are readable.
**10:41**
